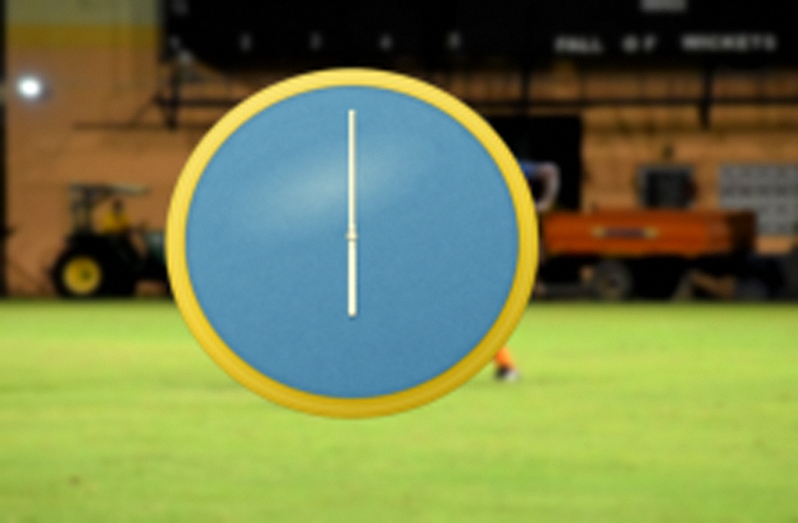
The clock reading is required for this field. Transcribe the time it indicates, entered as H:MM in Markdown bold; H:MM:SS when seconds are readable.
**6:00**
